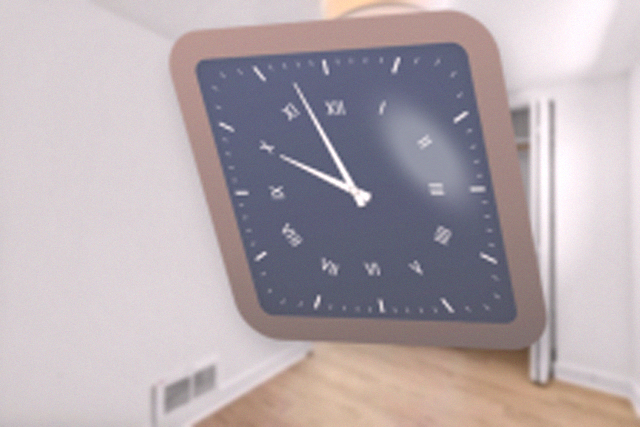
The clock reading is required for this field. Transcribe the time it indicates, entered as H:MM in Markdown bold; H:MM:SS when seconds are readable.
**9:57**
